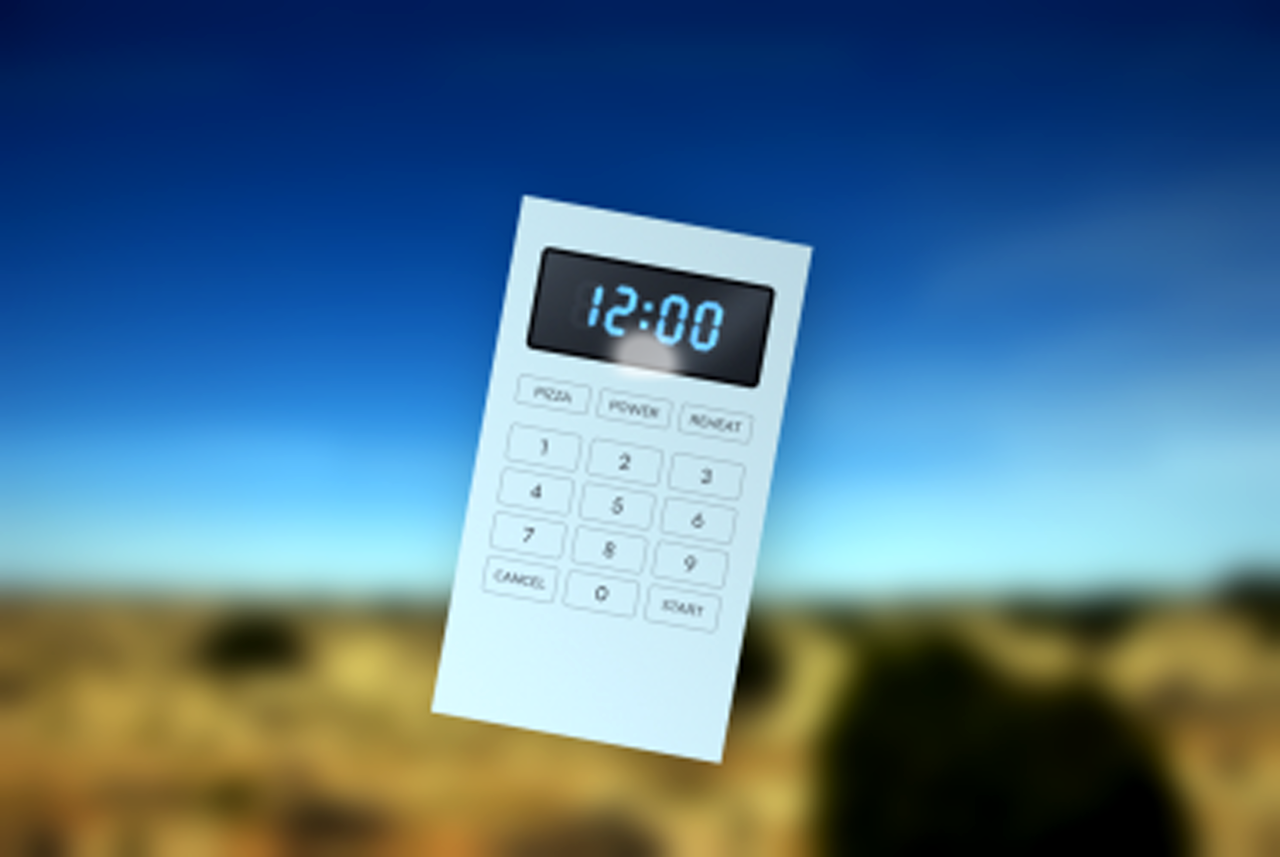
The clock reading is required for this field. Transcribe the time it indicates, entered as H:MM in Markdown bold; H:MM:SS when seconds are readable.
**12:00**
